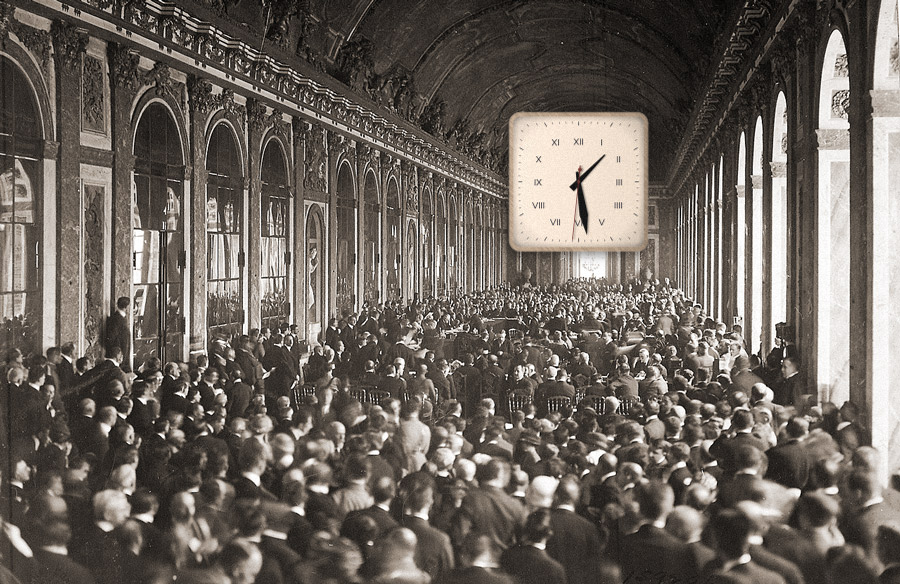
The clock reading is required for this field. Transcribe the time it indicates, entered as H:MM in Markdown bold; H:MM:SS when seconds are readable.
**1:28:31**
